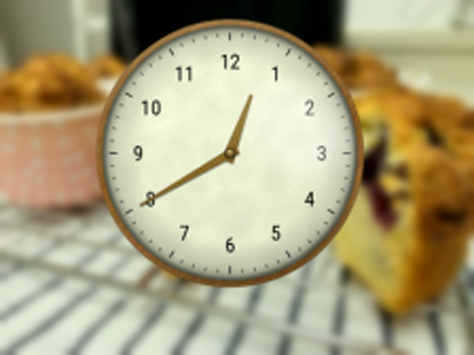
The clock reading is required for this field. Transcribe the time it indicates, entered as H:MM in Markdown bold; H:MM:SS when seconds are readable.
**12:40**
